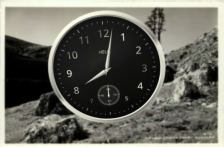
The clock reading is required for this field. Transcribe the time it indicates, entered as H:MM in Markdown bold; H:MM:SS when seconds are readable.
**8:02**
